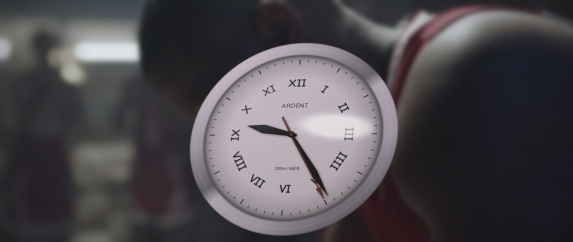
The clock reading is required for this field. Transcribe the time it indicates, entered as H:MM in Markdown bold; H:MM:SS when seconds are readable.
**9:24:25**
